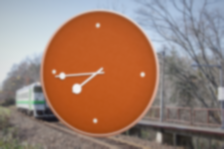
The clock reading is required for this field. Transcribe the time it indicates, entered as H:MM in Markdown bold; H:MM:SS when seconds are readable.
**7:44**
